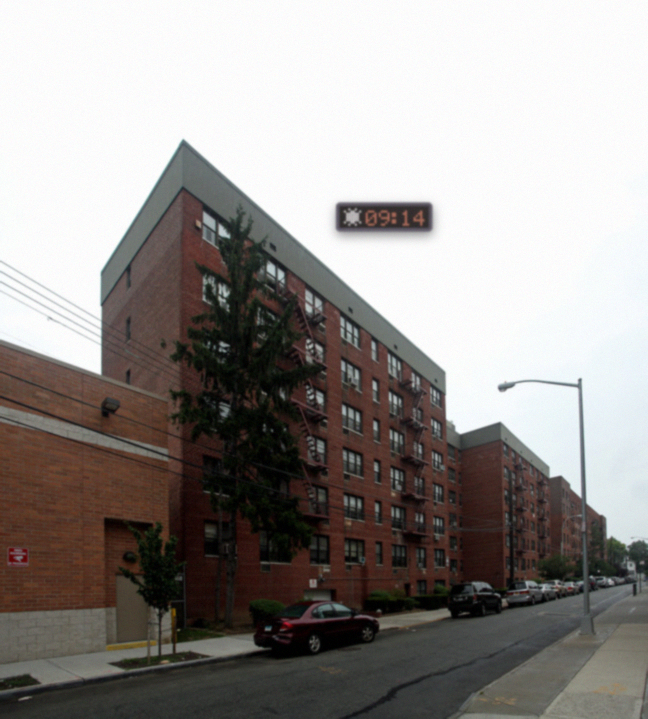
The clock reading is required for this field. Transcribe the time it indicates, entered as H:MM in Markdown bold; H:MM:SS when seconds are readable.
**9:14**
